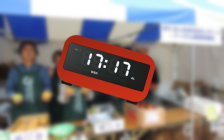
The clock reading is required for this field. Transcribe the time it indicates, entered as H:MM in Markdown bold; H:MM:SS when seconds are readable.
**17:17**
